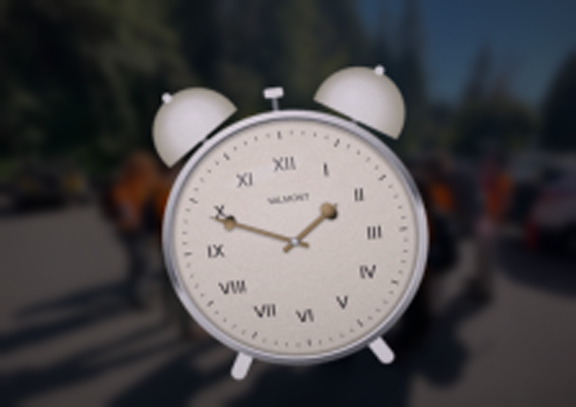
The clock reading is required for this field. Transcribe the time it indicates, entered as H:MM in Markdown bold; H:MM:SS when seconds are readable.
**1:49**
